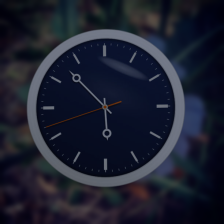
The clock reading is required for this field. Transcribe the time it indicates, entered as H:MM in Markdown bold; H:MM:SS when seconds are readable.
**5:52:42**
